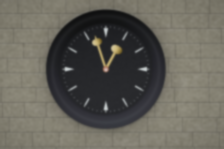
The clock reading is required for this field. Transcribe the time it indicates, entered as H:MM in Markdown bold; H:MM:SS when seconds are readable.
**12:57**
